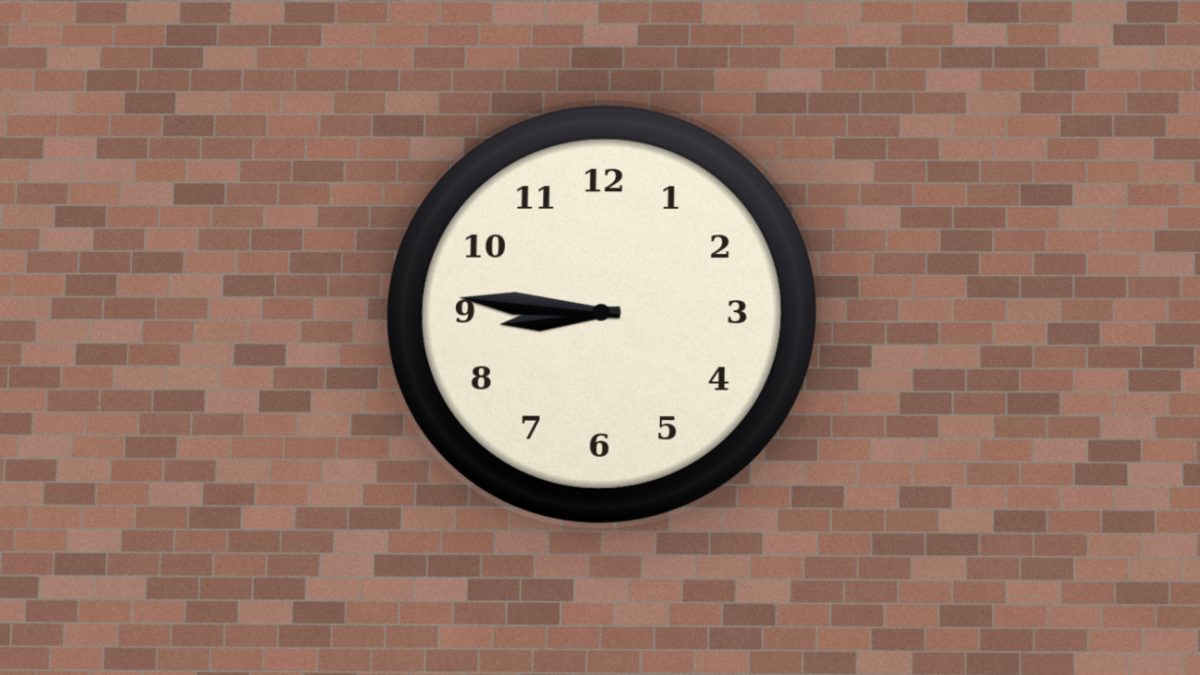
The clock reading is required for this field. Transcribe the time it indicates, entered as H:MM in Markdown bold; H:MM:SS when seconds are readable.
**8:46**
